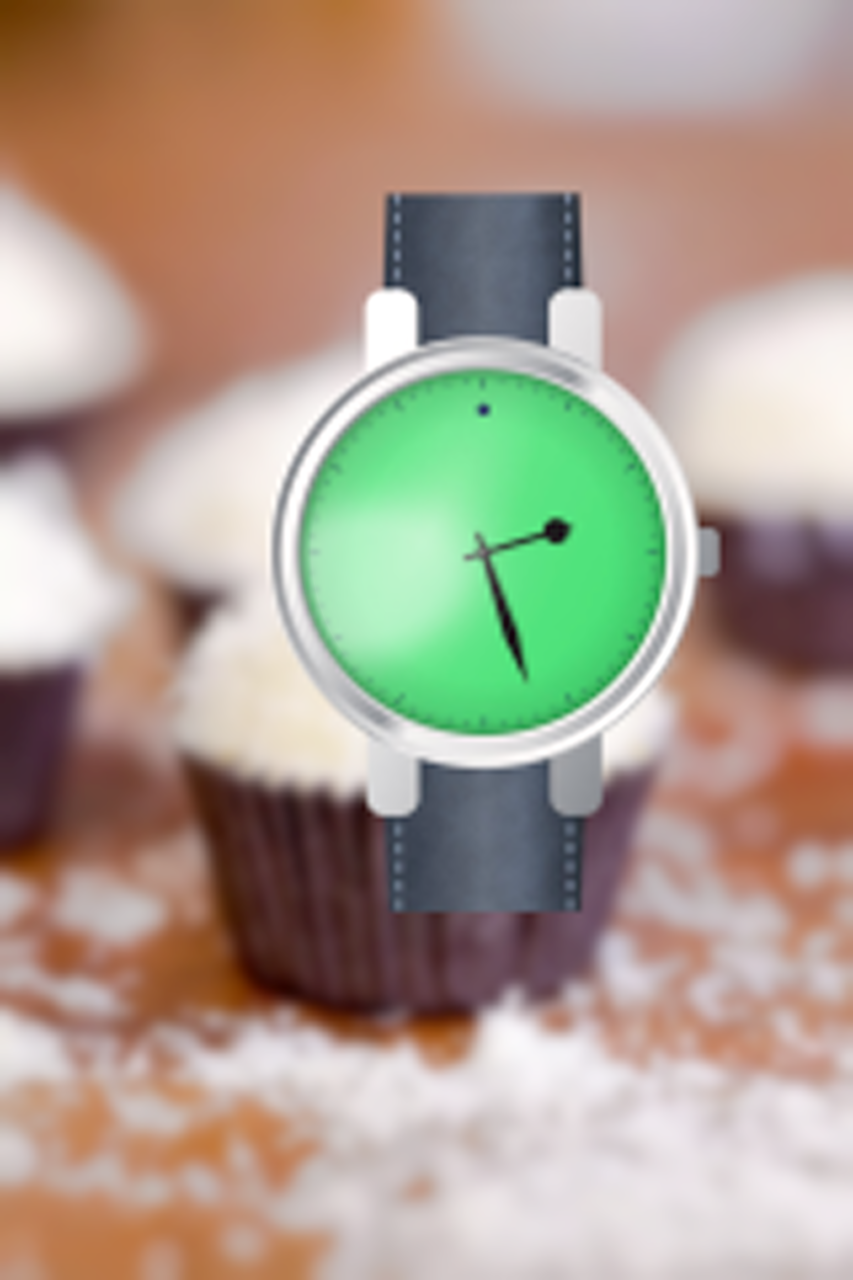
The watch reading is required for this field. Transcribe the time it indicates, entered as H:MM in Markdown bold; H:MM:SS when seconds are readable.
**2:27**
